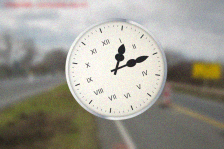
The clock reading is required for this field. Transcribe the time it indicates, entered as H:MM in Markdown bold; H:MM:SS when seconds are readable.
**1:15**
